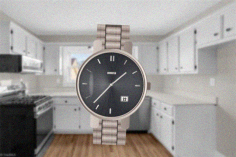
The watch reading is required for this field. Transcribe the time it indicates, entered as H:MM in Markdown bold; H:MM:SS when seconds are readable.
**1:37**
